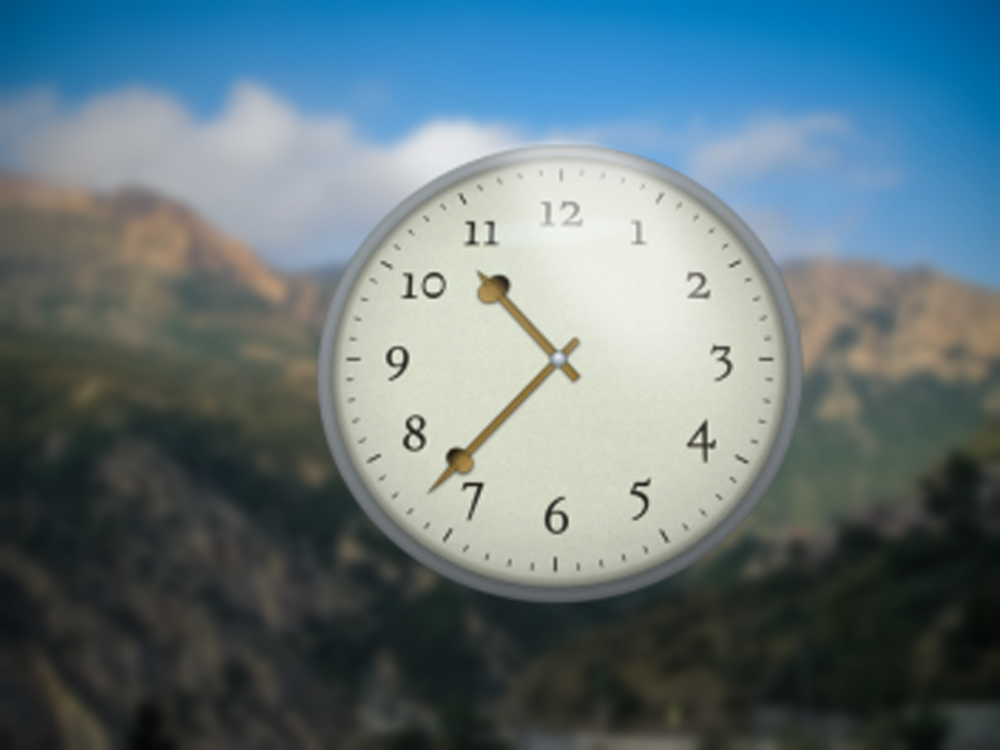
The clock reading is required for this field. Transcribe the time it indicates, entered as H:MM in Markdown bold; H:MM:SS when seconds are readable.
**10:37**
